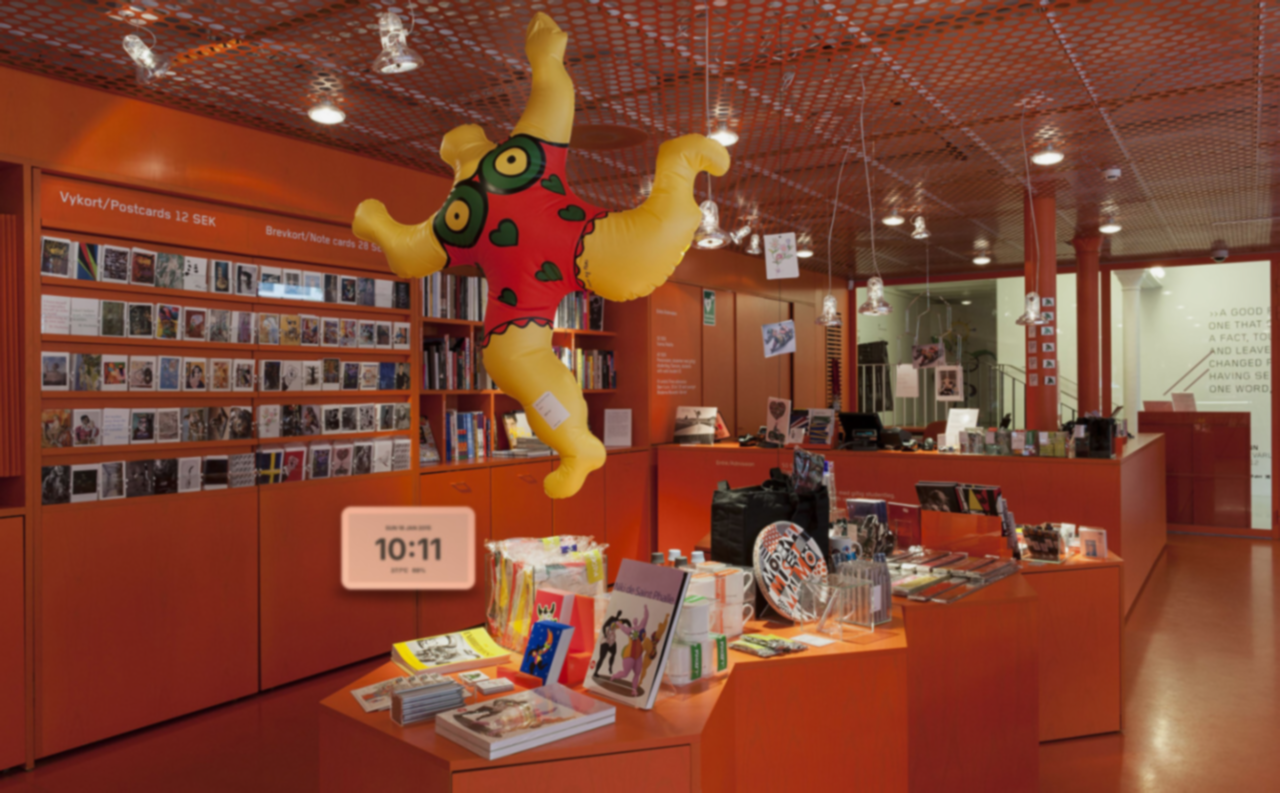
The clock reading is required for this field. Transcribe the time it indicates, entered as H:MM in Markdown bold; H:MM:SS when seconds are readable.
**10:11**
